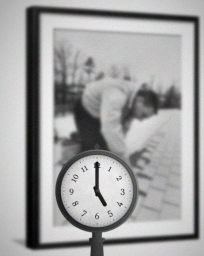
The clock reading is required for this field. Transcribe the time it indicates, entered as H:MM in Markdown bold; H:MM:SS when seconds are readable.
**5:00**
